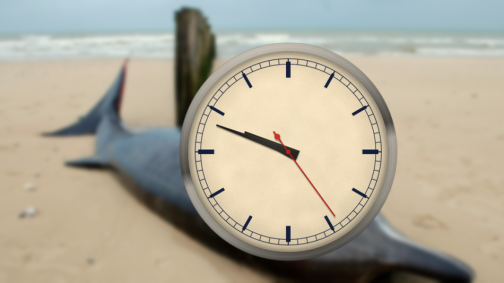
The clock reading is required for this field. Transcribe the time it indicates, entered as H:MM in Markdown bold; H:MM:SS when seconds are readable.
**9:48:24**
